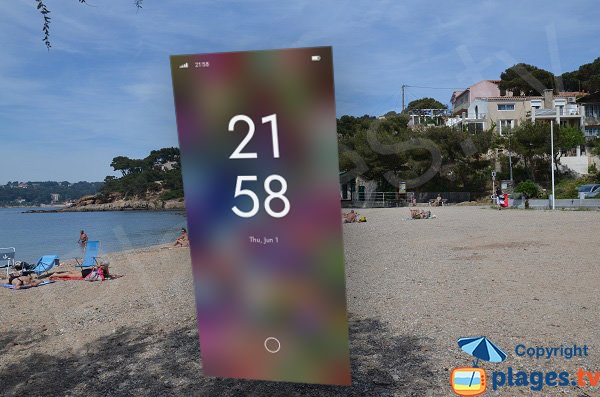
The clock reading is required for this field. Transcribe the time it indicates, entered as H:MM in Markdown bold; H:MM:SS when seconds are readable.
**21:58**
